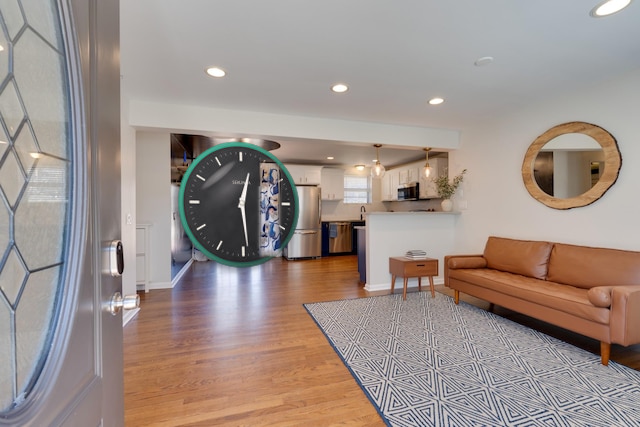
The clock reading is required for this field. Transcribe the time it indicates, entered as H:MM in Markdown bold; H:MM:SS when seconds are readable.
**12:29**
